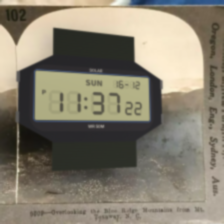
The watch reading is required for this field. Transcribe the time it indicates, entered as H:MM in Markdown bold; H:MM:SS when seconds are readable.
**11:37:22**
